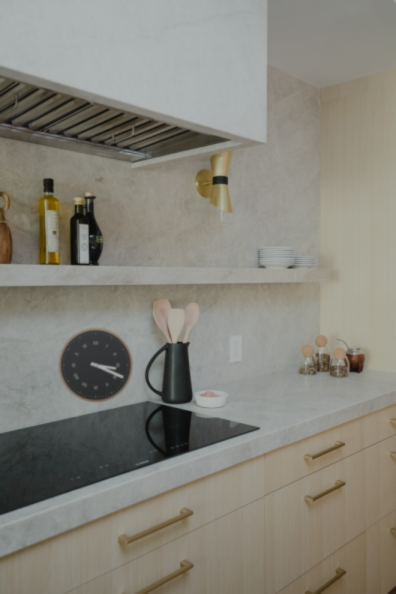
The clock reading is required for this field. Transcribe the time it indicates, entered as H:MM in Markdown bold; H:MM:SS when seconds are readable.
**3:19**
